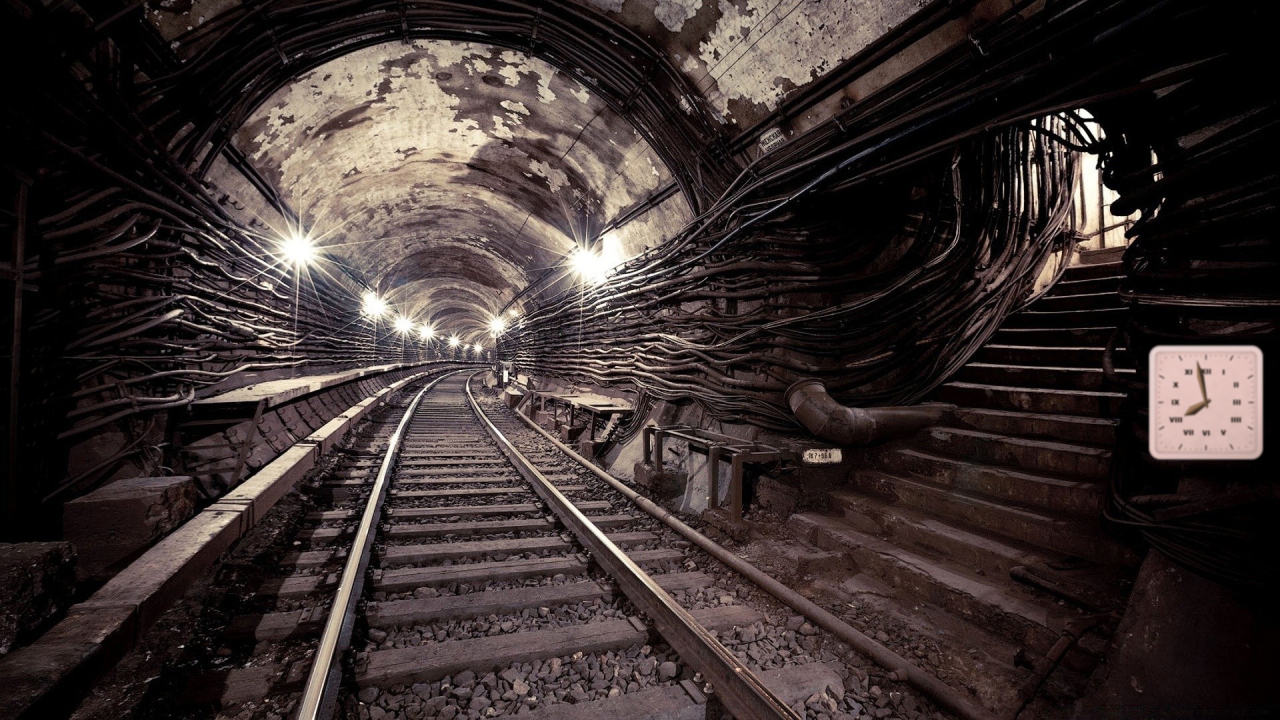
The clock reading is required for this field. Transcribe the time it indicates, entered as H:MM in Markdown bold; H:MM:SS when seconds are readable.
**7:58**
